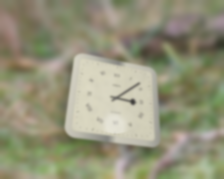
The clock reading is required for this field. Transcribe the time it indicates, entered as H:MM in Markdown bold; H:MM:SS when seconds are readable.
**3:08**
